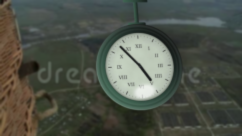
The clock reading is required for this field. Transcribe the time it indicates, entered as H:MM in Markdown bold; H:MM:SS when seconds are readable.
**4:53**
